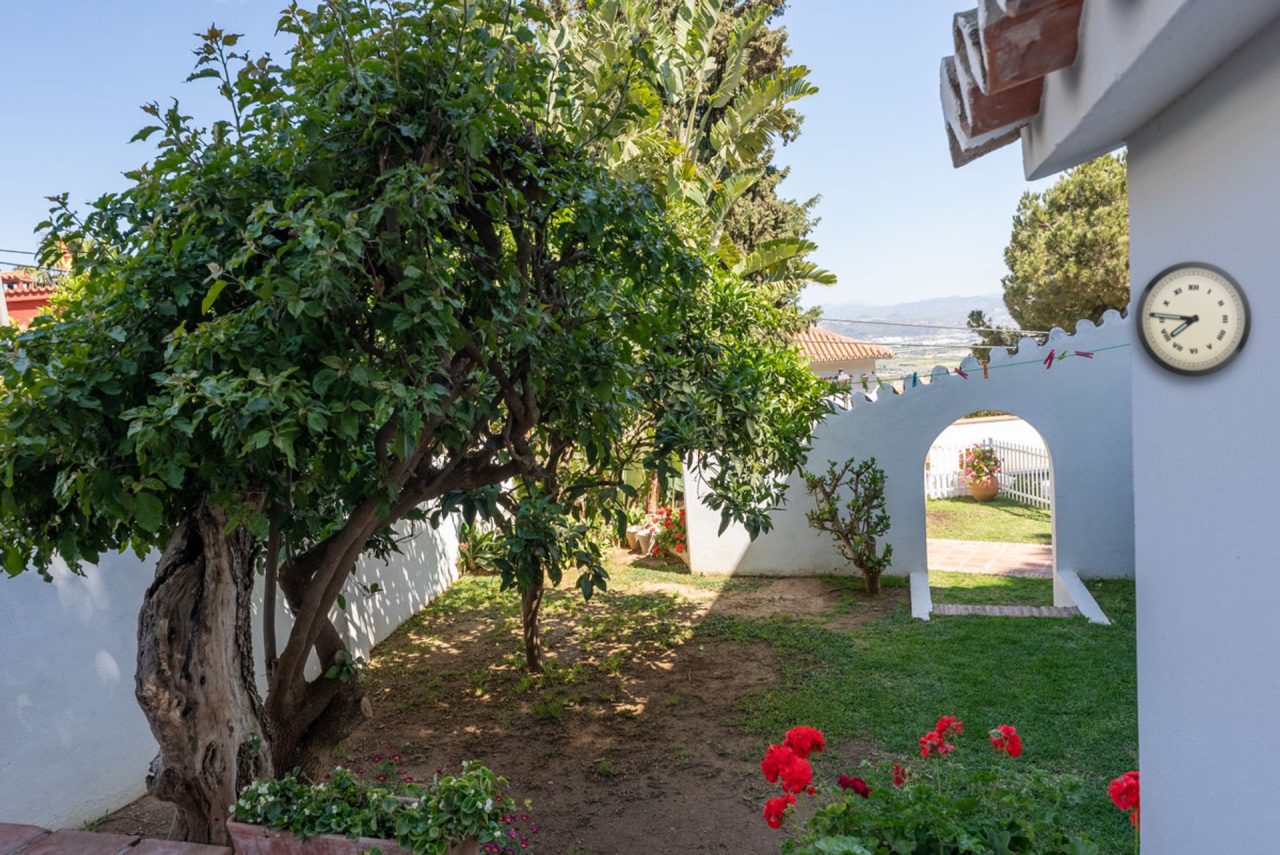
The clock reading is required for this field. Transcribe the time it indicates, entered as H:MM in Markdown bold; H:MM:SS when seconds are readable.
**7:46**
